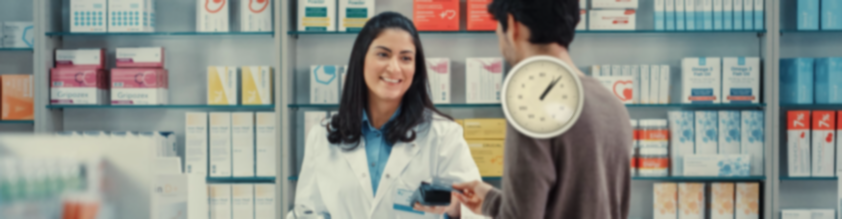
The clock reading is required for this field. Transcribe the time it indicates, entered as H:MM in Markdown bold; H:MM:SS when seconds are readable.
**1:07**
